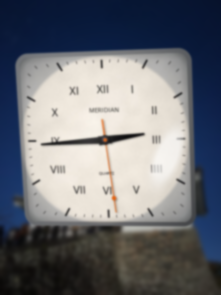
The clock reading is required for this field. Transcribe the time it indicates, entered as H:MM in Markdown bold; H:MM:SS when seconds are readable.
**2:44:29**
